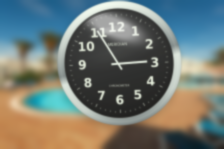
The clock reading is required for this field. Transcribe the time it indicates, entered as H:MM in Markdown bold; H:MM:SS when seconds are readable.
**2:55**
